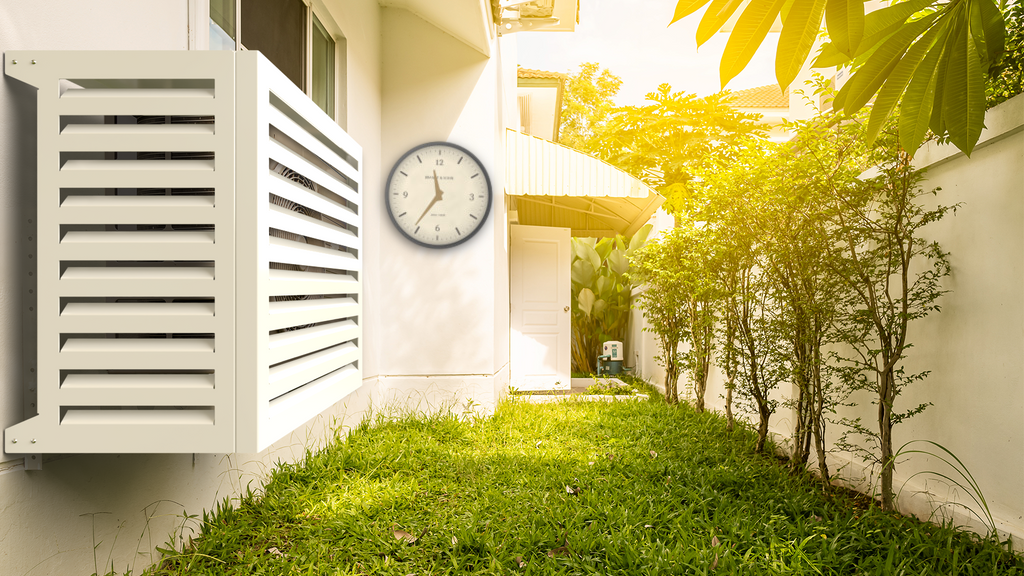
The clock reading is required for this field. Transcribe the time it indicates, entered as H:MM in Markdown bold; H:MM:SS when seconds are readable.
**11:36**
